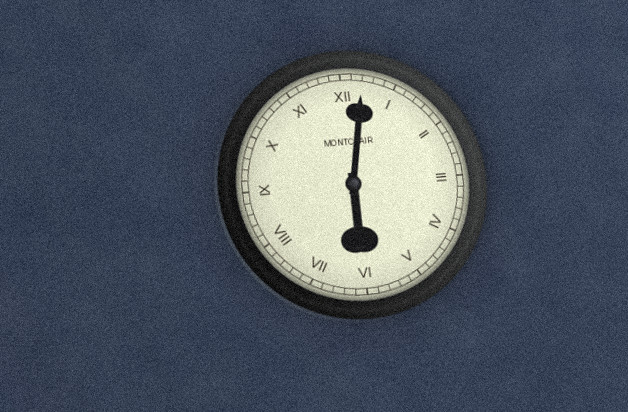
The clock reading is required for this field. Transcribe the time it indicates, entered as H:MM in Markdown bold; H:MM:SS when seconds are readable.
**6:02**
